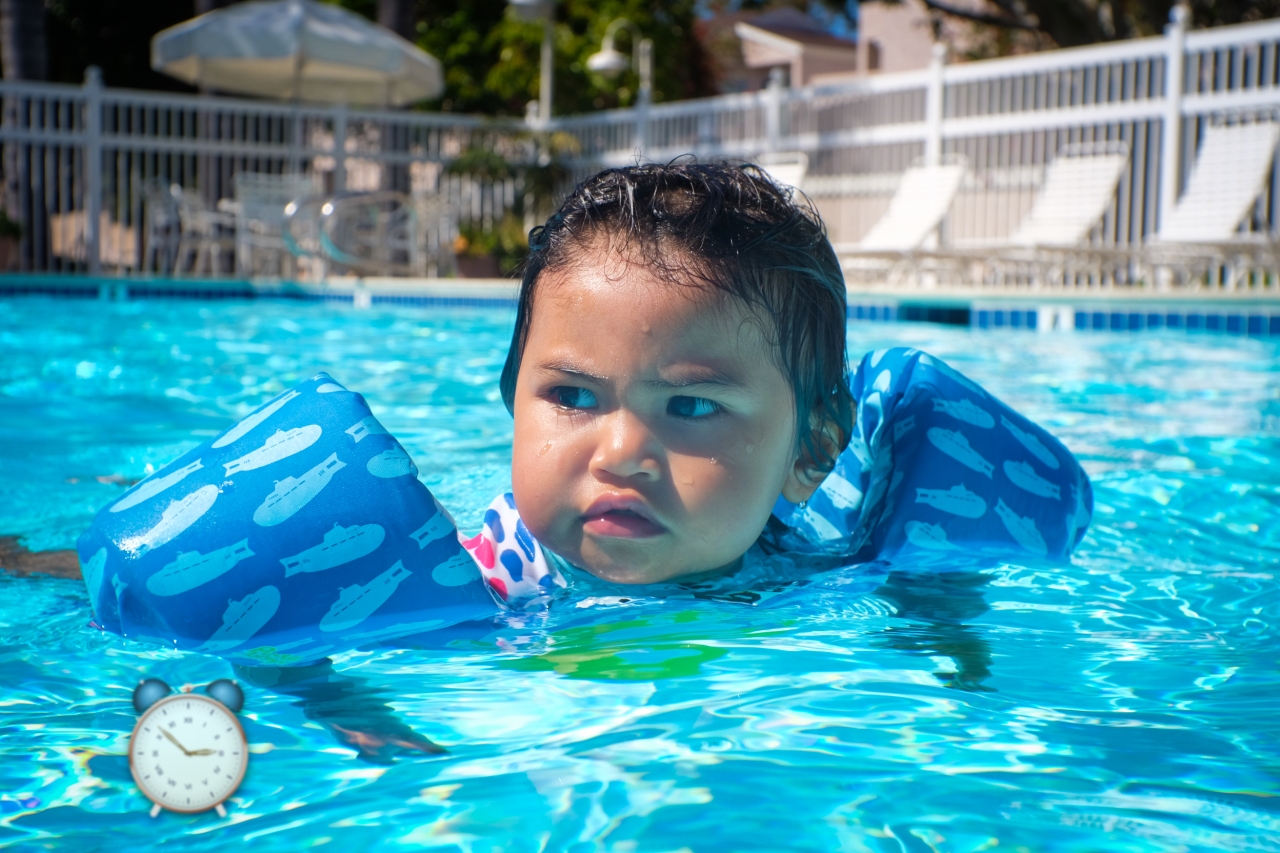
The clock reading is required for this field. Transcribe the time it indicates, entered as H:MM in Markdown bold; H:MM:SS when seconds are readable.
**2:52**
